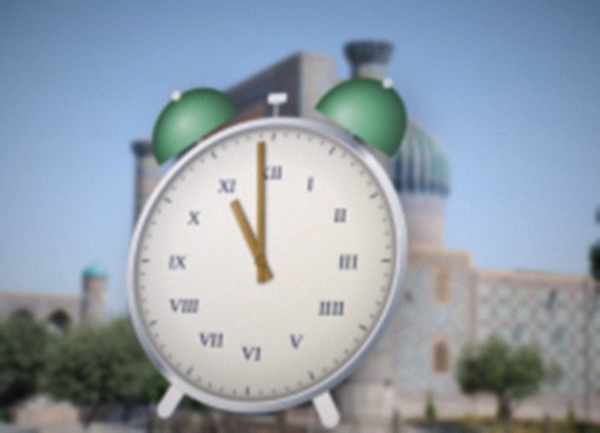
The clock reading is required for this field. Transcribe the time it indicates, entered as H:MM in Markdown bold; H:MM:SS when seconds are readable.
**10:59**
